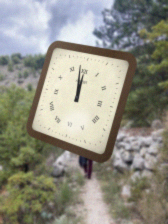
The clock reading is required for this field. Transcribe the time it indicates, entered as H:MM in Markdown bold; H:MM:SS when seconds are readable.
**11:58**
